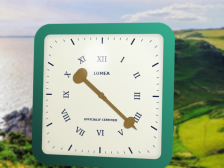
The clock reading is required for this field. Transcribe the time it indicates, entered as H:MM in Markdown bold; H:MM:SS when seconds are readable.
**10:22**
